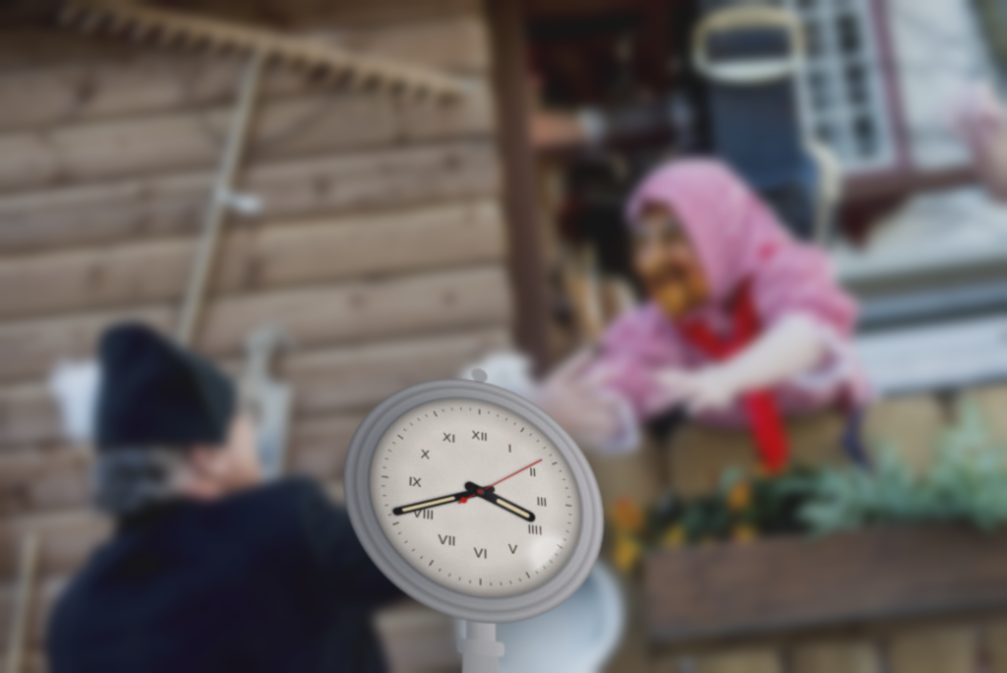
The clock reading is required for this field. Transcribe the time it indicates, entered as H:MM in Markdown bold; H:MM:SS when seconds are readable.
**3:41:09**
